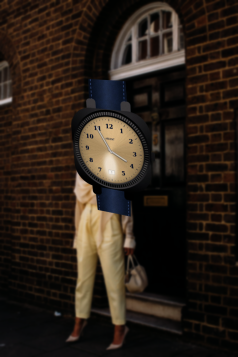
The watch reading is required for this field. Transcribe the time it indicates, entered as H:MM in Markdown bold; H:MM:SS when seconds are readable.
**3:55**
